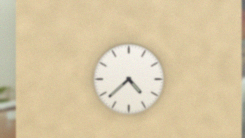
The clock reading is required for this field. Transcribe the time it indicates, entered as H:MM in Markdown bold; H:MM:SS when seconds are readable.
**4:38**
